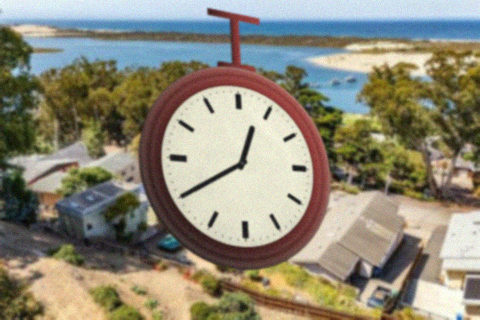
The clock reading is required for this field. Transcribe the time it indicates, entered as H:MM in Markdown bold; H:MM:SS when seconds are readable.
**12:40**
